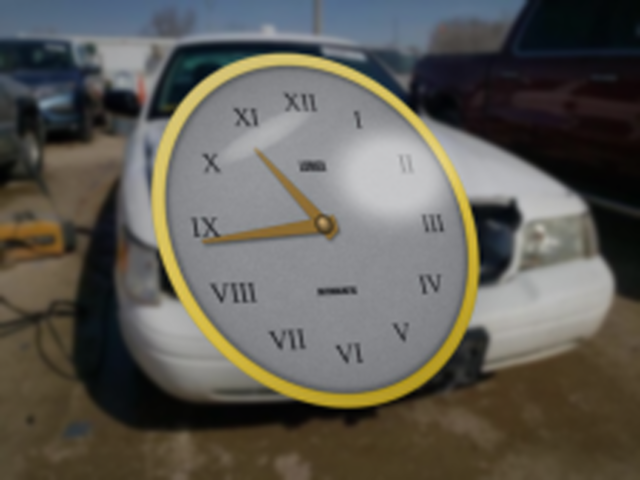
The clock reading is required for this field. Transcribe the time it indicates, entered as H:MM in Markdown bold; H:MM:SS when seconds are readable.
**10:44**
